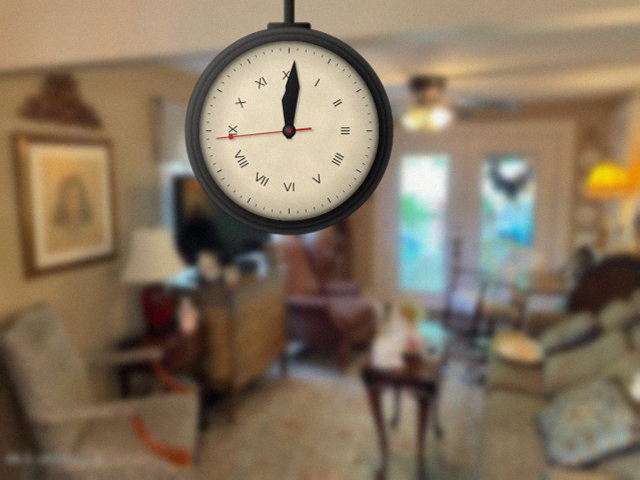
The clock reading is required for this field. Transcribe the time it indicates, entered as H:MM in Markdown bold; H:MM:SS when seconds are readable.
**12:00:44**
